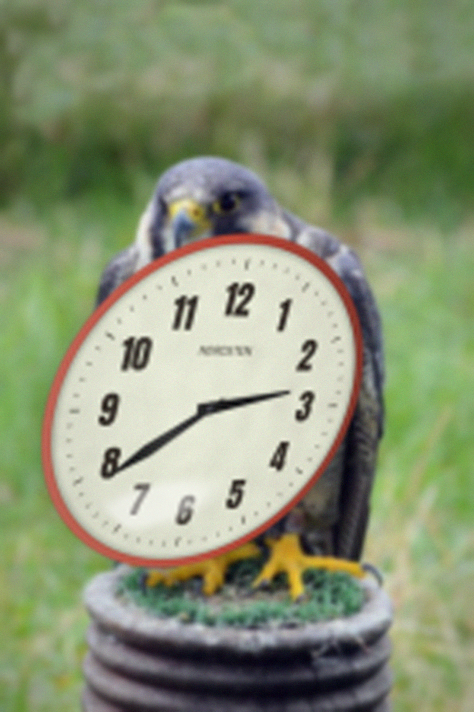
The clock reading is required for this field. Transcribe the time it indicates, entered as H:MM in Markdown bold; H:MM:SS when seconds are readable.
**2:39**
